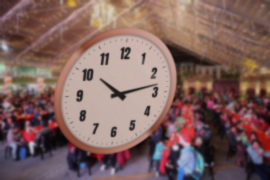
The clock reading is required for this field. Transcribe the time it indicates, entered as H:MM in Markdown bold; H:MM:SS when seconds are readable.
**10:13**
